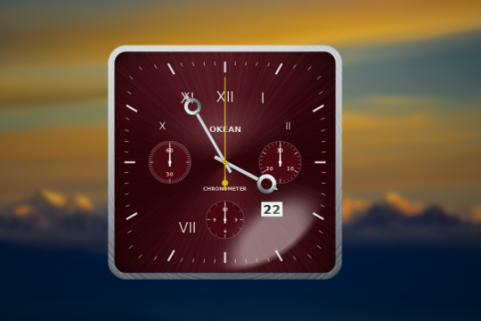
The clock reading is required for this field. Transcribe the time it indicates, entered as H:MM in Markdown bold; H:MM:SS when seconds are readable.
**3:55**
